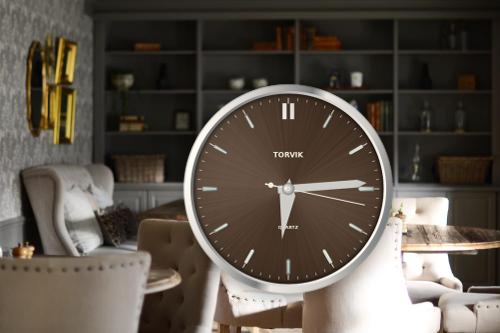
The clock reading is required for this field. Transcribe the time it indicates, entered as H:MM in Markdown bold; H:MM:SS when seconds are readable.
**6:14:17**
